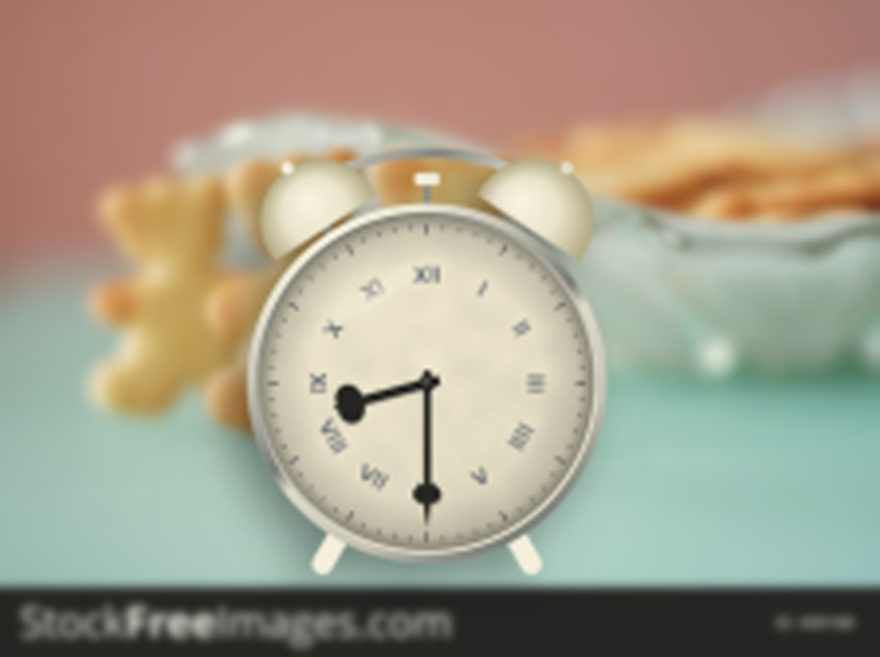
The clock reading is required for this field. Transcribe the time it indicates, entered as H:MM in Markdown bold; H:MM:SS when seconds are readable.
**8:30**
